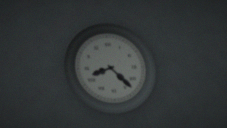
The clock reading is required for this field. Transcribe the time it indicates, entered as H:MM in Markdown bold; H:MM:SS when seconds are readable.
**8:23**
